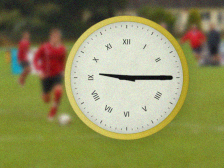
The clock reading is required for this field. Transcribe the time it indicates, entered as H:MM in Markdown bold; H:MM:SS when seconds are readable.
**9:15**
